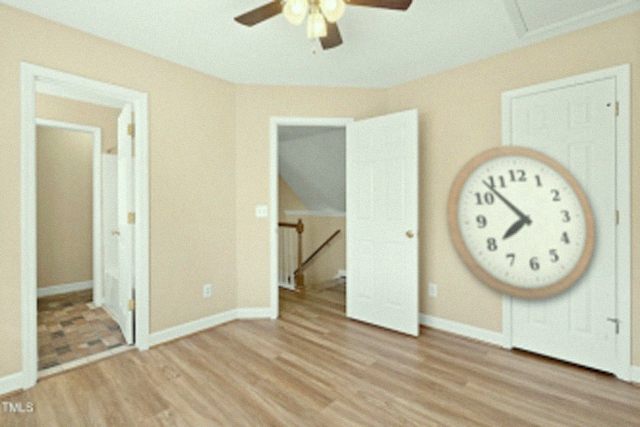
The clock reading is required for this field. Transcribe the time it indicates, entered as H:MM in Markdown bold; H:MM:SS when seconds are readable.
**7:53**
